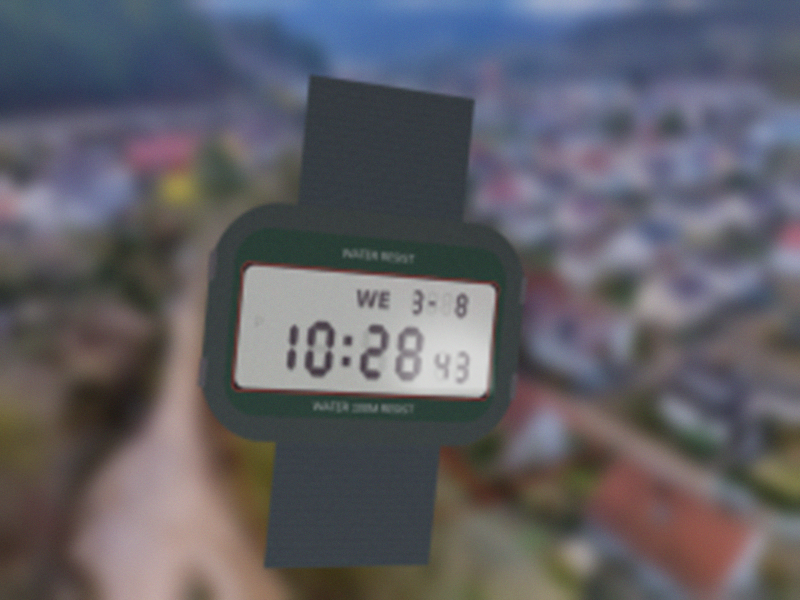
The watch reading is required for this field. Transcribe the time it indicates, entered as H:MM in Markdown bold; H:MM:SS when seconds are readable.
**10:28:43**
